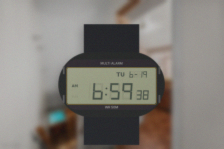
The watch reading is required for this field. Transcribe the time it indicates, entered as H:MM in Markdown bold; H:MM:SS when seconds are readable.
**6:59:38**
